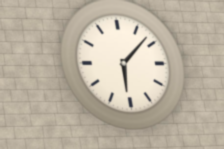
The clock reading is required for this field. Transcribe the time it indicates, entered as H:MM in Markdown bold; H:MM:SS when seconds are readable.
**6:08**
